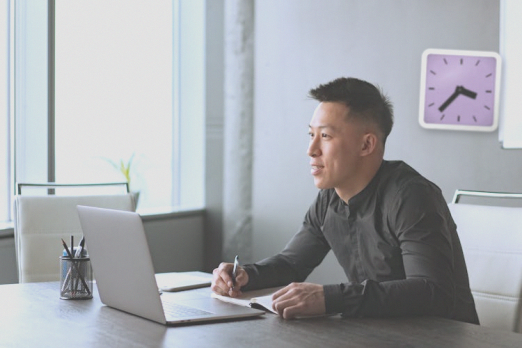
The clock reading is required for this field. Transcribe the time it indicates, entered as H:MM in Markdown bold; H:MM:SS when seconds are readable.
**3:37**
